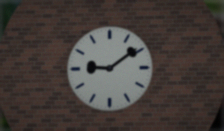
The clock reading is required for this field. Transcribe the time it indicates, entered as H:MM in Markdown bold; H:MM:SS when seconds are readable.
**9:09**
